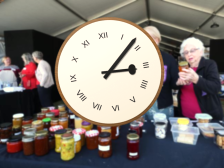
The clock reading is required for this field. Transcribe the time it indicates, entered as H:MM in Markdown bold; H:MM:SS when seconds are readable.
**3:08**
